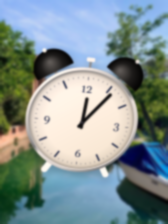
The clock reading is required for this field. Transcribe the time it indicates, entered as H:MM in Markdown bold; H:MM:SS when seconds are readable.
**12:06**
